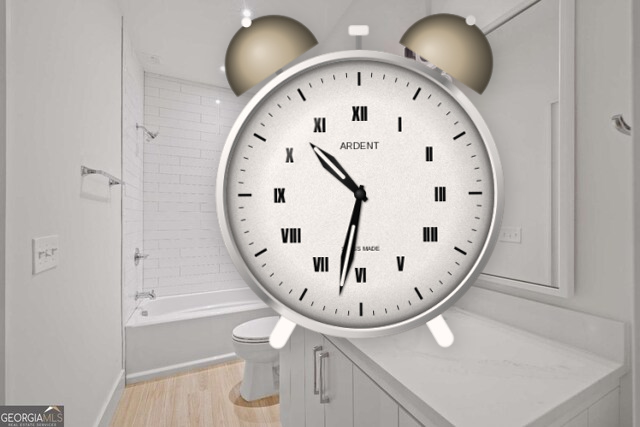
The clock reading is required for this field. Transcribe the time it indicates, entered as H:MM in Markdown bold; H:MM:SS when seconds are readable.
**10:32**
